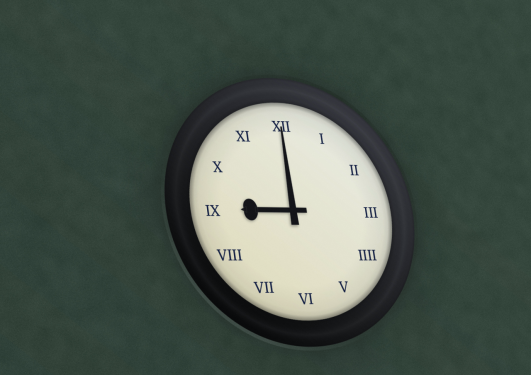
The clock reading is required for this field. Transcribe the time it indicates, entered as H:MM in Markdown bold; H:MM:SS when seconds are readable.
**9:00**
